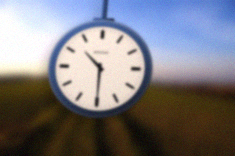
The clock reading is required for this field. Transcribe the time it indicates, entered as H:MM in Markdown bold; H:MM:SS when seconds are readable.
**10:30**
